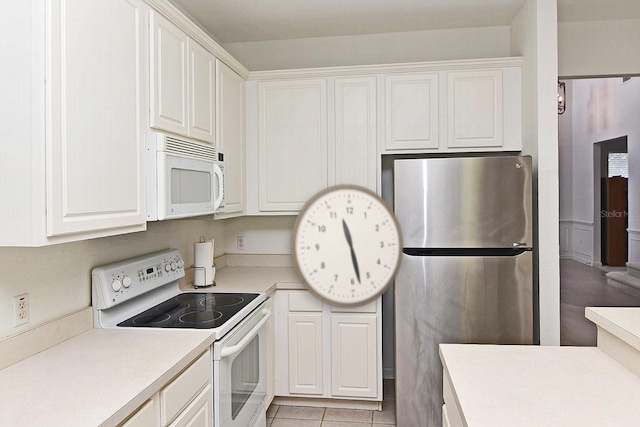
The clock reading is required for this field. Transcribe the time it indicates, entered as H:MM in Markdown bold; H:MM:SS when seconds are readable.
**11:28**
